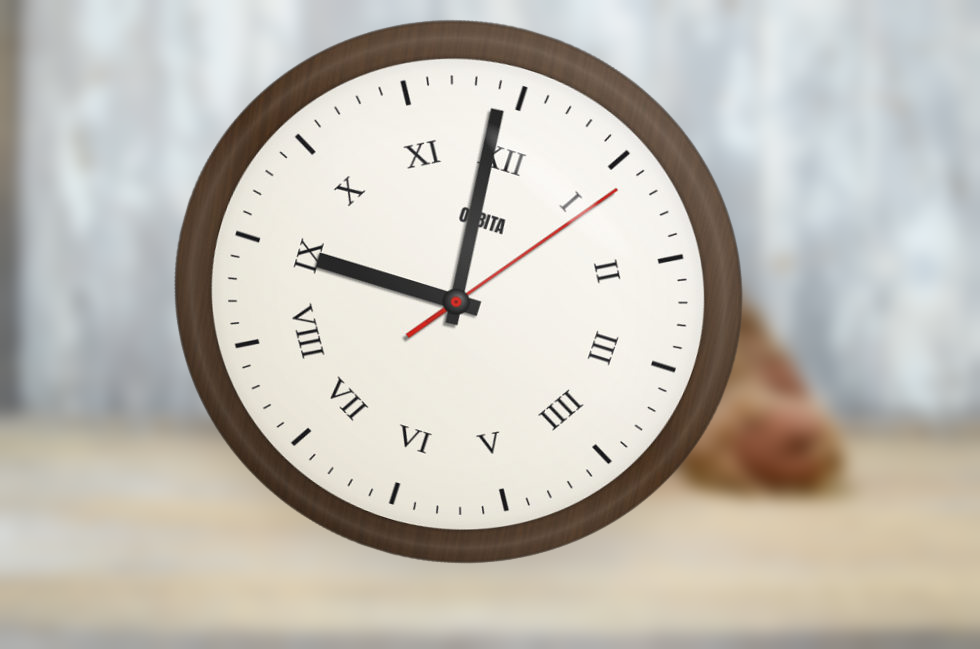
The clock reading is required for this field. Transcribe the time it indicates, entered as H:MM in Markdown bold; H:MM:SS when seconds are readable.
**8:59:06**
